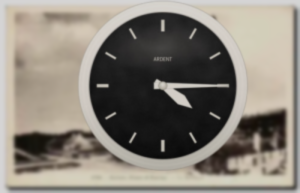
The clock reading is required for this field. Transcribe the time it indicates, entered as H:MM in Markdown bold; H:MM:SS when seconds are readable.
**4:15**
